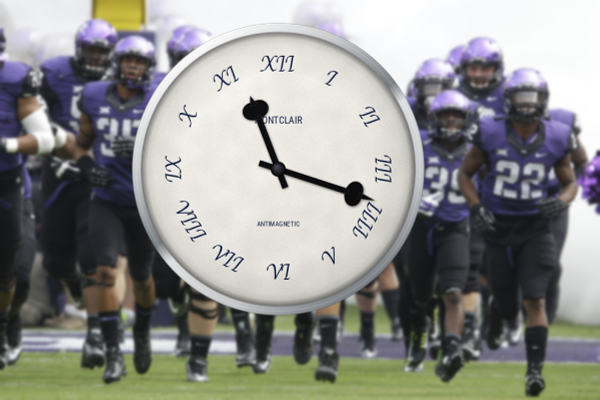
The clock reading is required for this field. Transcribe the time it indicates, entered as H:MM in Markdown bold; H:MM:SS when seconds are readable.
**11:18**
